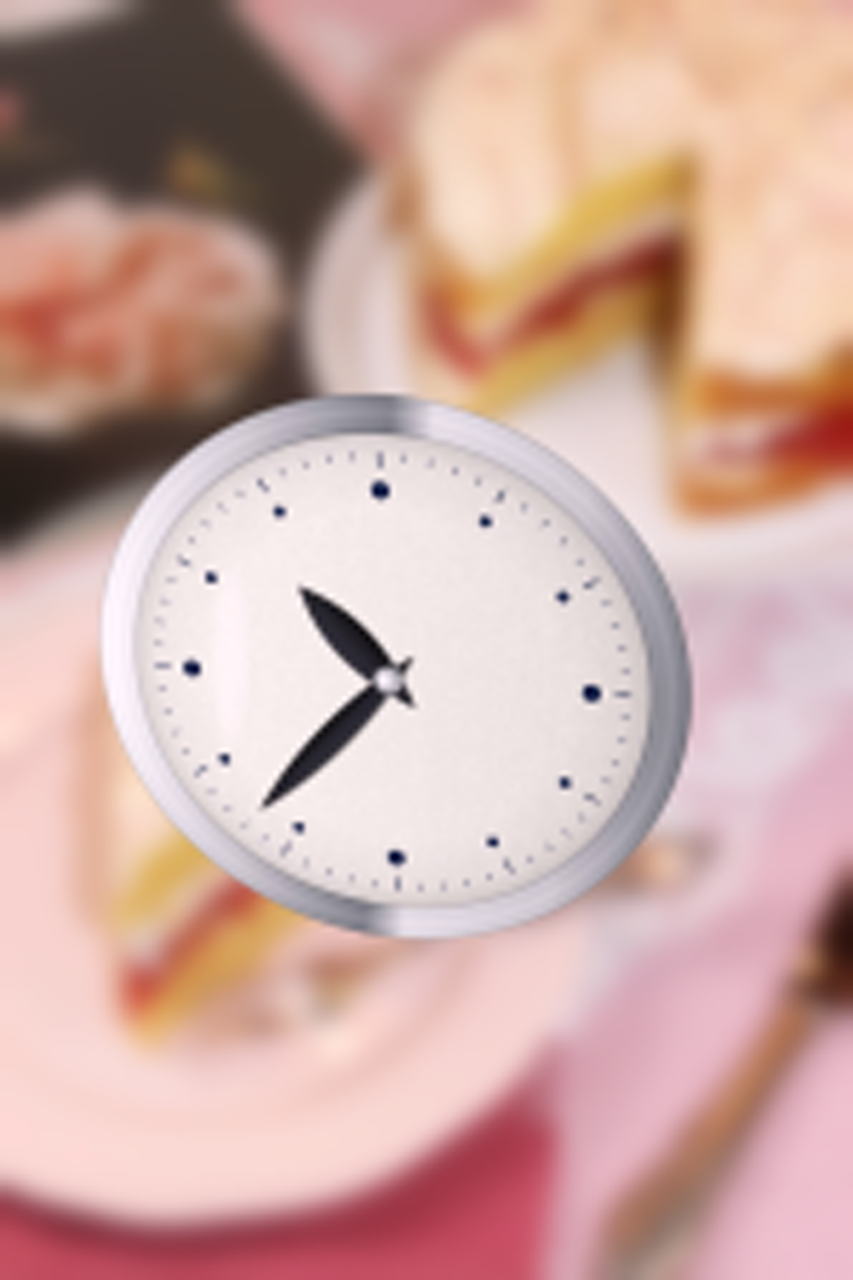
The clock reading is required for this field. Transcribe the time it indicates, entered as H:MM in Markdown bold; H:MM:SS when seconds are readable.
**10:37**
